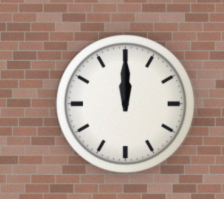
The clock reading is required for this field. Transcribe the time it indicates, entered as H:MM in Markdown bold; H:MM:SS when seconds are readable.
**12:00**
